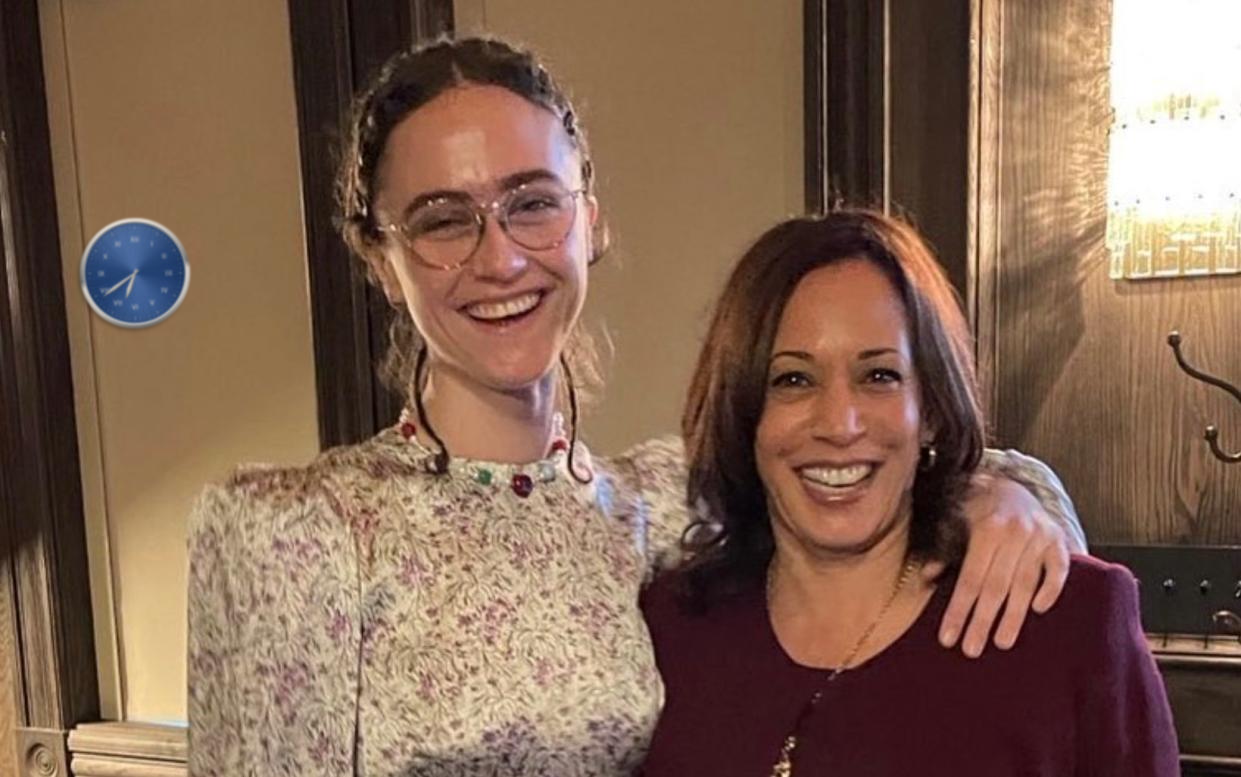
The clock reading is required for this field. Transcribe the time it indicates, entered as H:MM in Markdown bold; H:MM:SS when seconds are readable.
**6:39**
